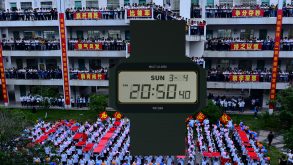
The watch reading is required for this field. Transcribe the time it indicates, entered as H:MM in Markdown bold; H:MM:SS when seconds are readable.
**20:50:40**
